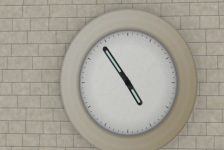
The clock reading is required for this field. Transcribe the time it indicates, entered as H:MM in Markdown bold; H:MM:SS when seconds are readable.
**4:54**
